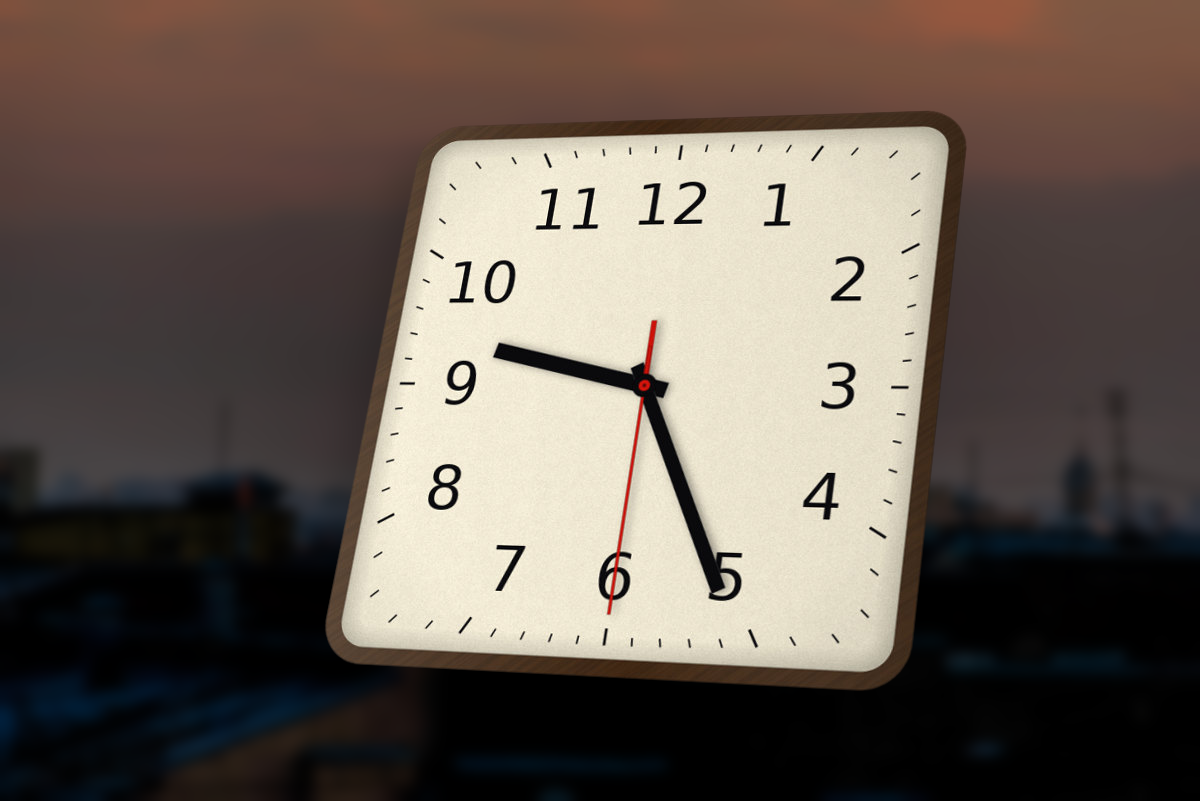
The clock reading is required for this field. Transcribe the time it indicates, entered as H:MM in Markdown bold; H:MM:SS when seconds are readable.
**9:25:30**
